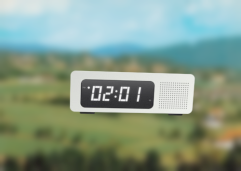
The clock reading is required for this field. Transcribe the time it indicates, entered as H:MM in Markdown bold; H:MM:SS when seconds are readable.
**2:01**
